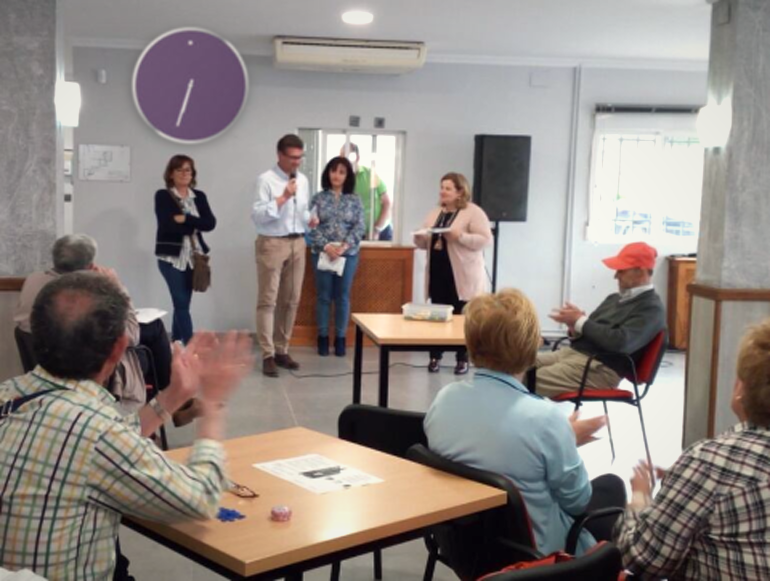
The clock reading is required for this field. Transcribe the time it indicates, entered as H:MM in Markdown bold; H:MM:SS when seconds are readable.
**6:33**
